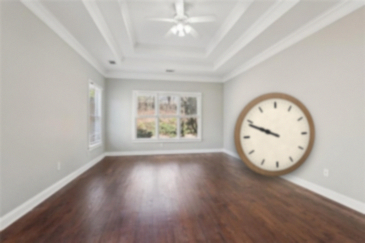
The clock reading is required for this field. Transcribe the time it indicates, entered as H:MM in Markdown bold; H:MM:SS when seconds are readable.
**9:49**
